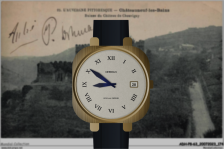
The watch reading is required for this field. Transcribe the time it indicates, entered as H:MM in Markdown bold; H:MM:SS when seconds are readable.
**8:51**
